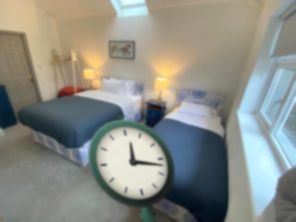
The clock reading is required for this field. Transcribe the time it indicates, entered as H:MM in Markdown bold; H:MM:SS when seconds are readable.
**12:17**
